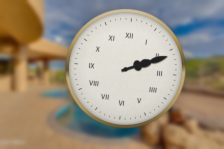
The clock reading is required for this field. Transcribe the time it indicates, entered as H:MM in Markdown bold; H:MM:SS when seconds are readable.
**2:11**
